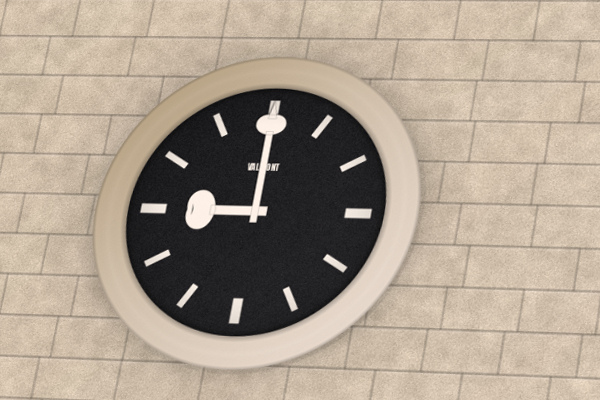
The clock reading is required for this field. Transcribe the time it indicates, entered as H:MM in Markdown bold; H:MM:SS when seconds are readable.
**9:00**
